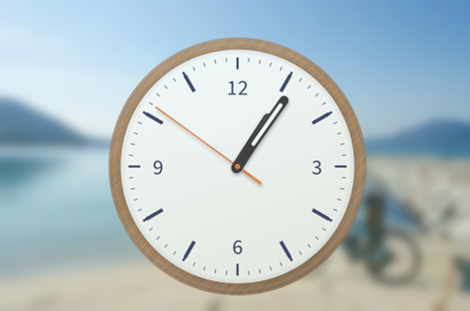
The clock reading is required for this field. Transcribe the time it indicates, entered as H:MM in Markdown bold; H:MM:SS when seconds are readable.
**1:05:51**
